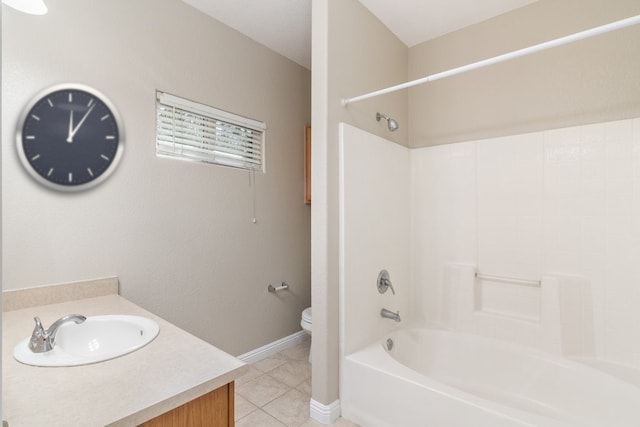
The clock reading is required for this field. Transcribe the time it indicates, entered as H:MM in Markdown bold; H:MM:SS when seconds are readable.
**12:06**
